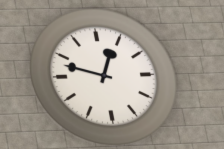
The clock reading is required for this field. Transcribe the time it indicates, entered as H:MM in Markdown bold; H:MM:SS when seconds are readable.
**12:48**
